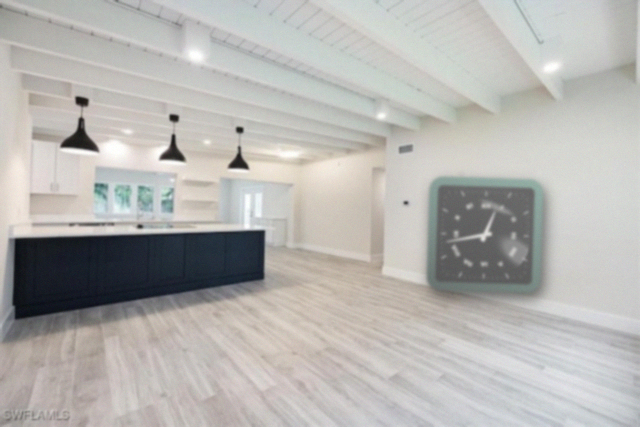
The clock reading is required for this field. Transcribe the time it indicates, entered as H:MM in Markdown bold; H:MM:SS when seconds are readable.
**12:43**
